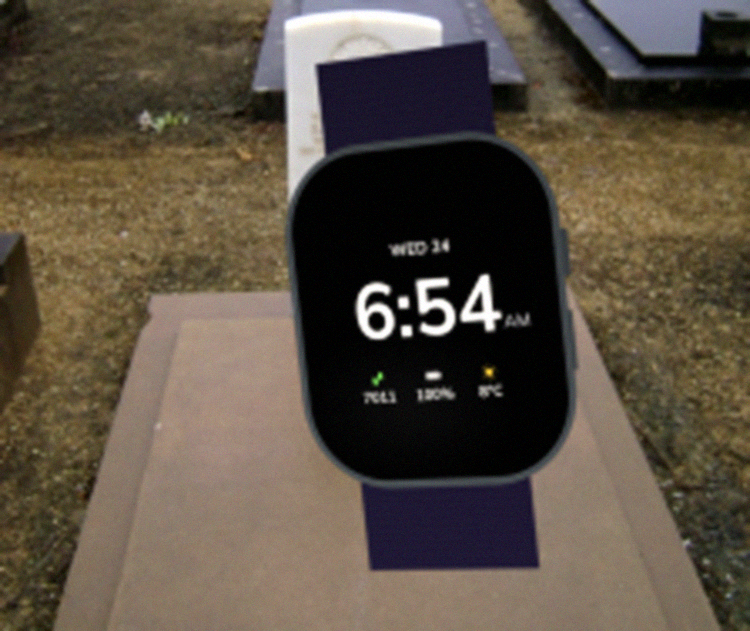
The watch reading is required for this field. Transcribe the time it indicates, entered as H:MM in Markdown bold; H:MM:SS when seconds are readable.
**6:54**
